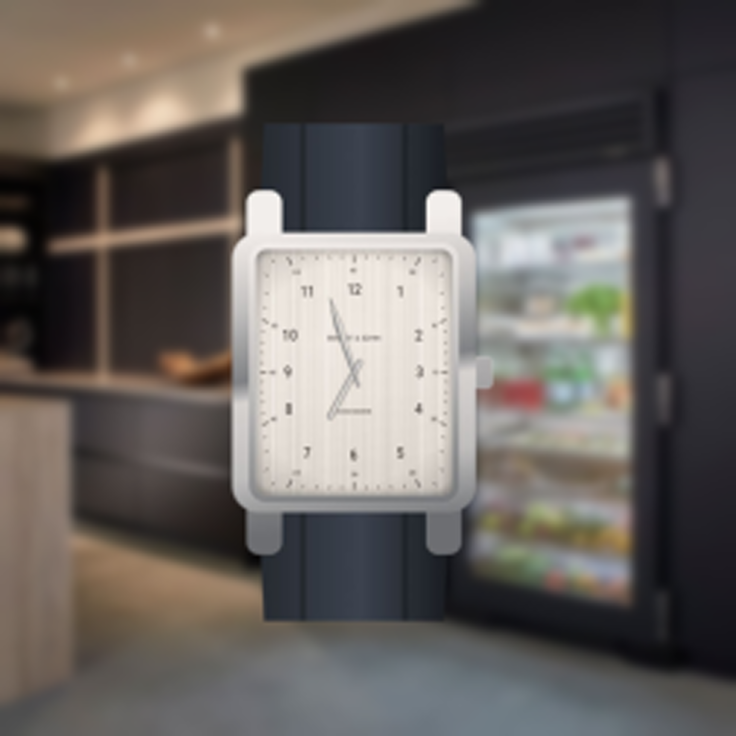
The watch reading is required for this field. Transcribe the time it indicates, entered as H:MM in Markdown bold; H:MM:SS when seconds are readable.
**6:57**
